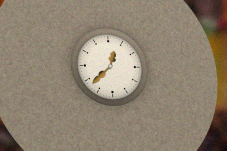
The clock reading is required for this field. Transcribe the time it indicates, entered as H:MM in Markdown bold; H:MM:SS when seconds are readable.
**12:38**
